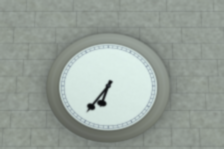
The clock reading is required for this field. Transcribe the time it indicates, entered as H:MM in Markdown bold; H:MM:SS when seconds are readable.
**6:36**
